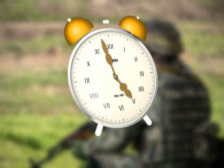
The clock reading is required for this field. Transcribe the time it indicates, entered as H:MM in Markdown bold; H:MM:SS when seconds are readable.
**4:58**
